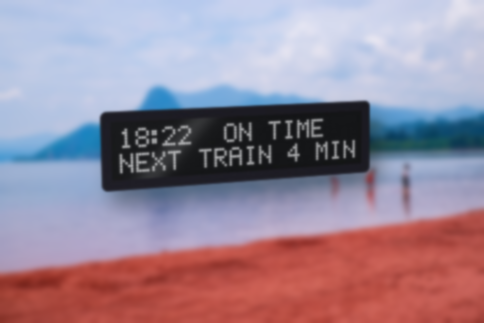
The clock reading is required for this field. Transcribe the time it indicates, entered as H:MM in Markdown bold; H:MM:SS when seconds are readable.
**18:22**
